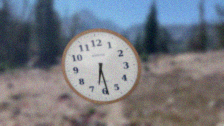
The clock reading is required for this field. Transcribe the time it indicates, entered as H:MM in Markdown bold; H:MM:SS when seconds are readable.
**6:29**
